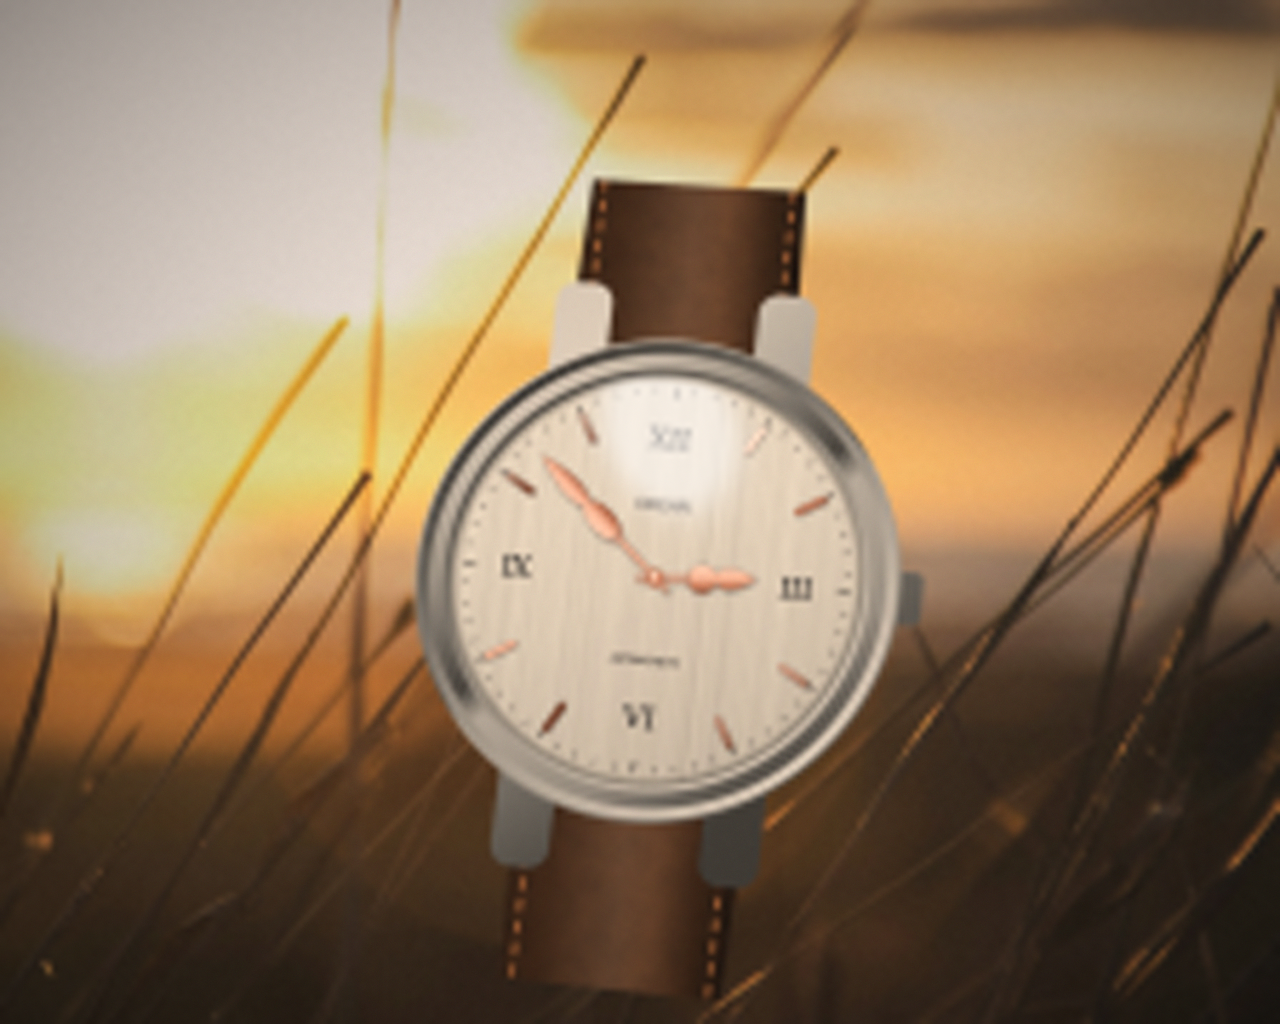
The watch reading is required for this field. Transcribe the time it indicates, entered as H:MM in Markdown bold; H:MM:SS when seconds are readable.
**2:52**
